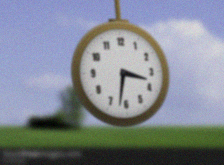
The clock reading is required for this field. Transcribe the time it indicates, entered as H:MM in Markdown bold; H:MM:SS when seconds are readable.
**3:32**
